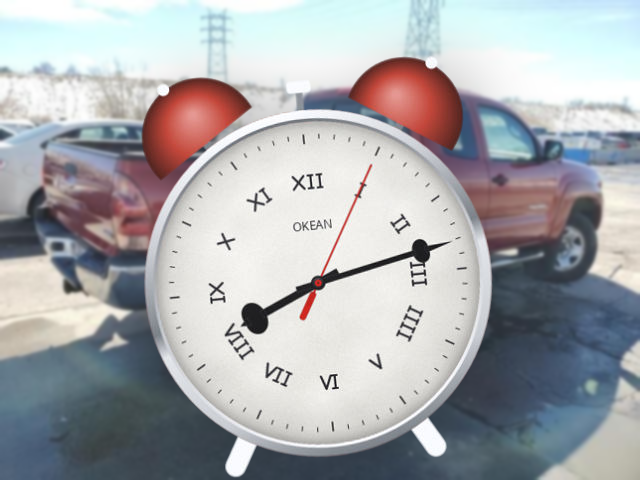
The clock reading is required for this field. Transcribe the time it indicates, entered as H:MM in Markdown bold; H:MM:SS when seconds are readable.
**8:13:05**
